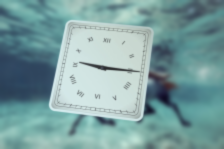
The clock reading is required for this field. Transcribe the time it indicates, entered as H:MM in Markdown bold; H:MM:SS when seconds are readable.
**9:15**
